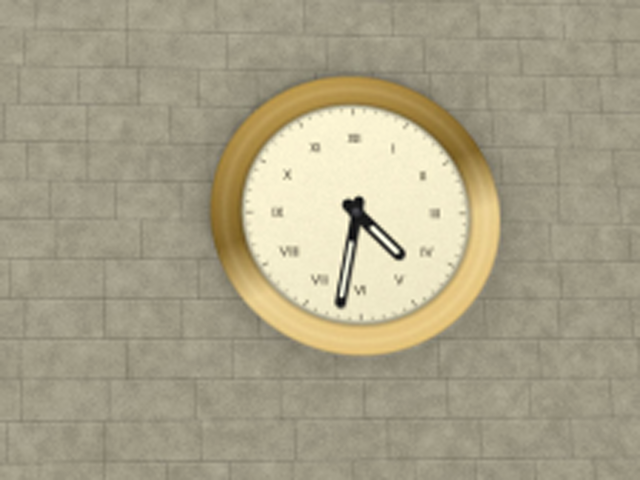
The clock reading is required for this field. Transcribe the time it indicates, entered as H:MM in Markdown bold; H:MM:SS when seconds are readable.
**4:32**
